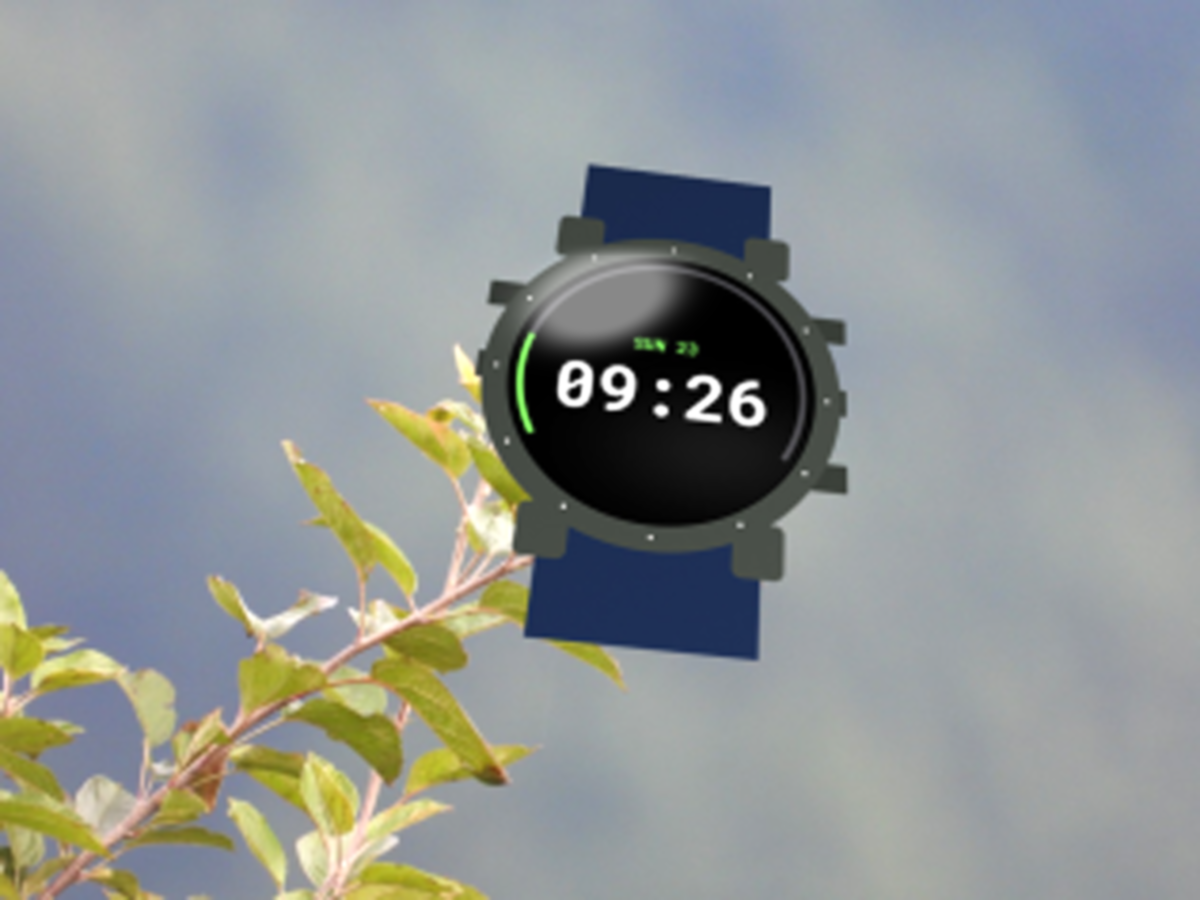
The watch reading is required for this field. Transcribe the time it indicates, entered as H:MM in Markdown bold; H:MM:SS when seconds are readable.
**9:26**
